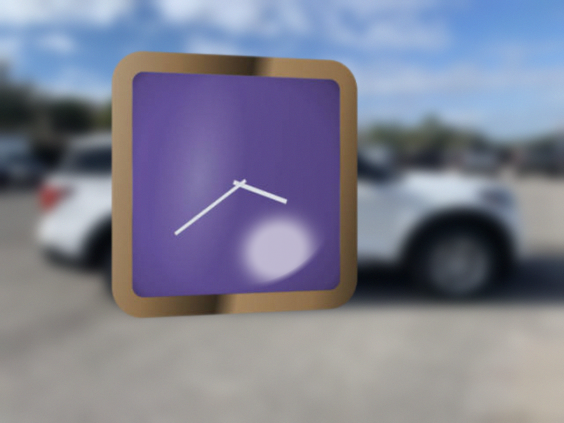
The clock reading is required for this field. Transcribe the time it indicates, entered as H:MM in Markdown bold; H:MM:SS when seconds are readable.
**3:39**
